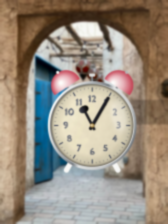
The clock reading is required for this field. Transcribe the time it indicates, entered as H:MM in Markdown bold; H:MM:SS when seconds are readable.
**11:05**
